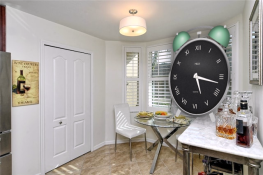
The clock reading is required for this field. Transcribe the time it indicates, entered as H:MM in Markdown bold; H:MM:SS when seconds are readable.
**5:17**
